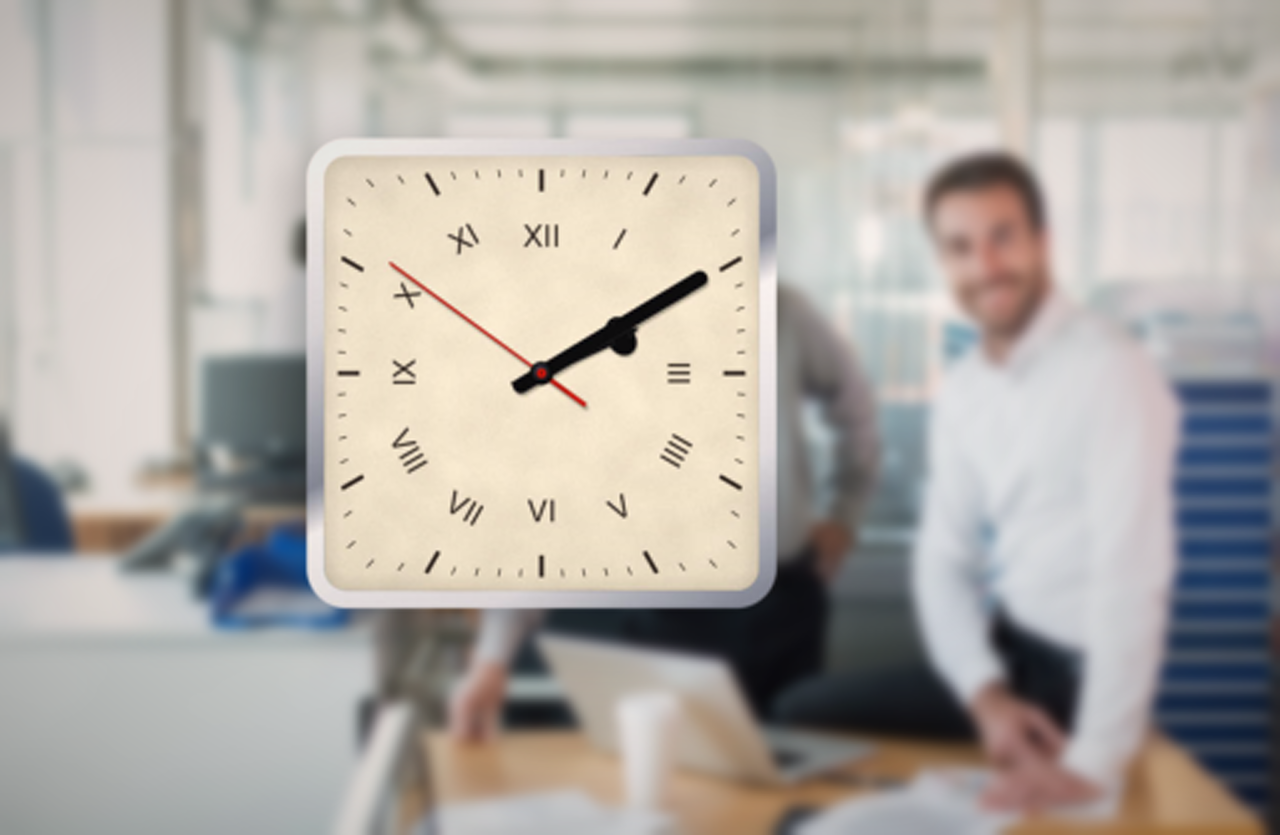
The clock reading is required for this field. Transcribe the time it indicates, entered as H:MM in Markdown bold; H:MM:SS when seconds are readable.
**2:09:51**
